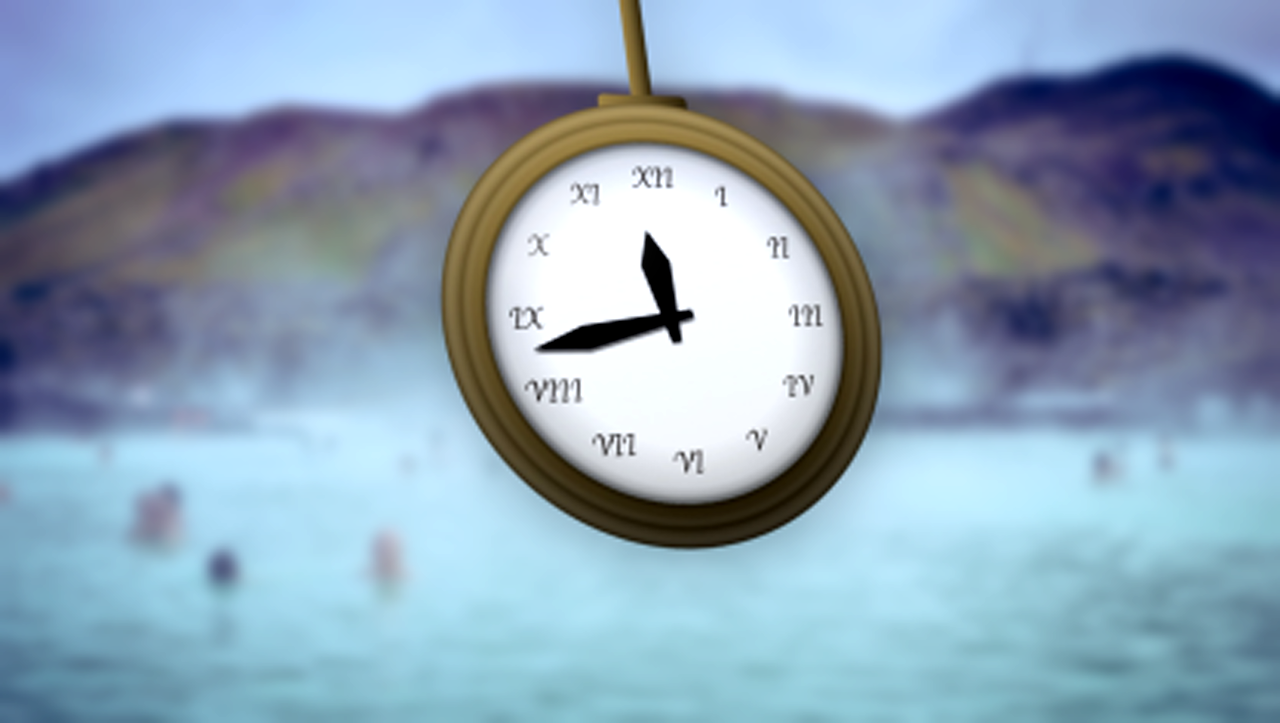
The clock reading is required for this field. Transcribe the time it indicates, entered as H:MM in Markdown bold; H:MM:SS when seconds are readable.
**11:43**
